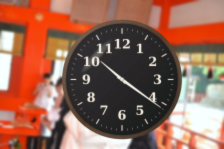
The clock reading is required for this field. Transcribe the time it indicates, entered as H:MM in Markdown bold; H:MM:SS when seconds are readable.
**10:21**
